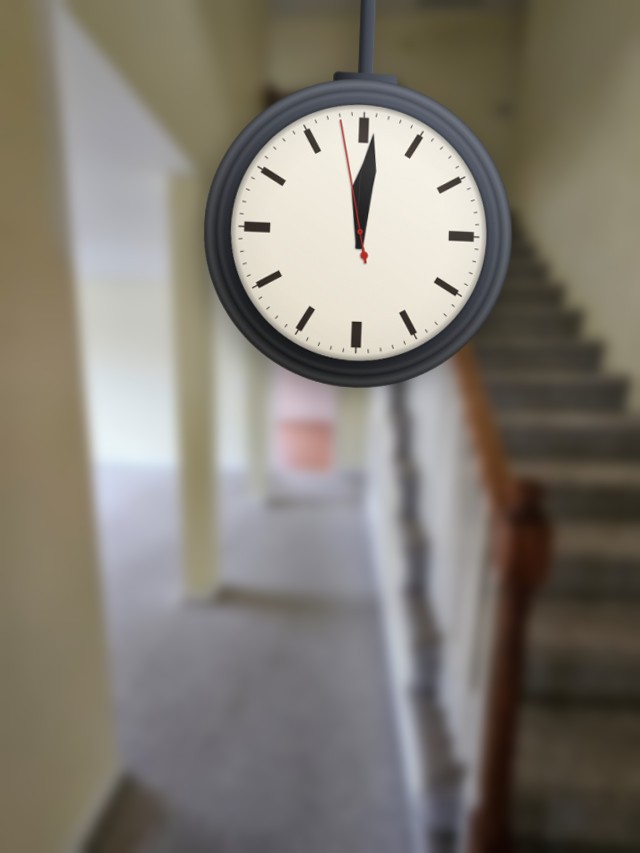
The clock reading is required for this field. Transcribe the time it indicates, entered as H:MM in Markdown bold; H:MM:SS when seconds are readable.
**12:00:58**
